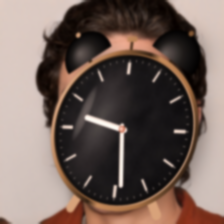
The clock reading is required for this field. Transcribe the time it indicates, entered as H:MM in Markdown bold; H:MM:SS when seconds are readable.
**9:29**
